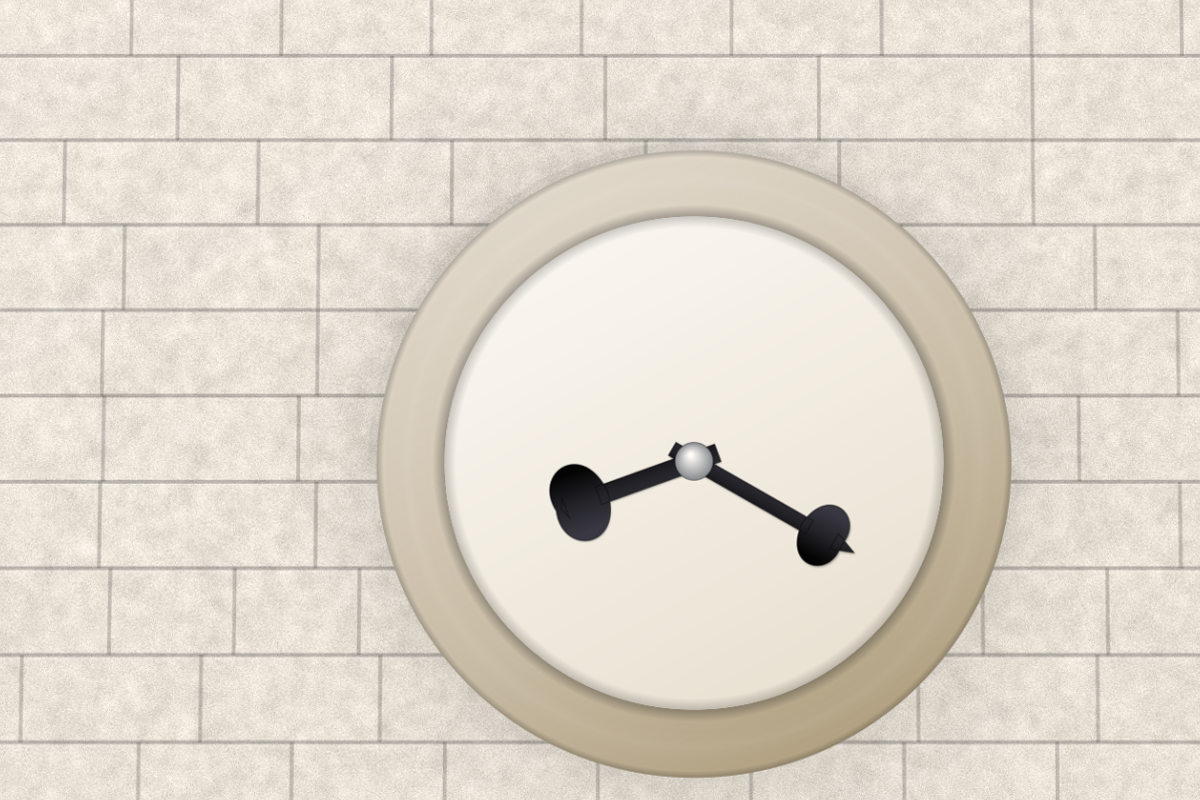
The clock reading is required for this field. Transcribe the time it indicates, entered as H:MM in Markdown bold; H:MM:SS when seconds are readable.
**8:20**
